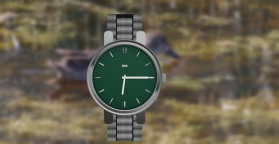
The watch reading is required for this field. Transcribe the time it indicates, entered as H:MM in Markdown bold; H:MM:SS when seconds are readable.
**6:15**
